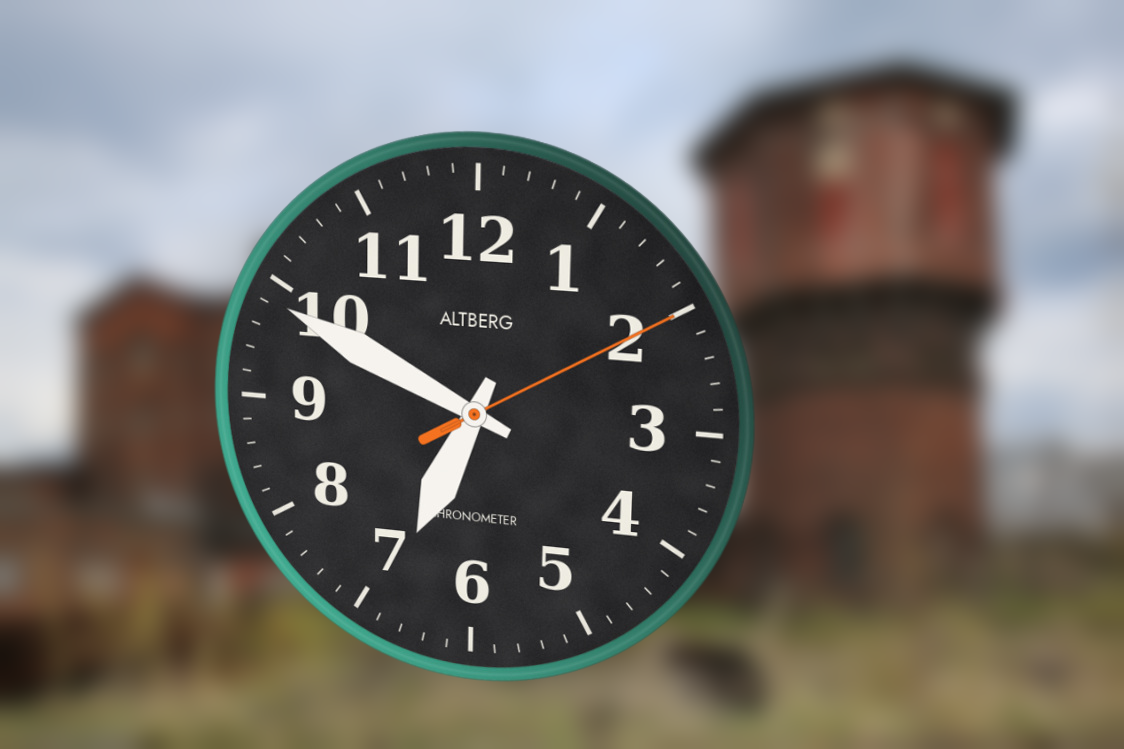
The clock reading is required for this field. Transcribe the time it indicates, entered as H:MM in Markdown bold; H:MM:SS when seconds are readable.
**6:49:10**
